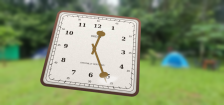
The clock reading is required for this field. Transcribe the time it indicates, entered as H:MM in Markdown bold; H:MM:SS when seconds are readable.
**12:26**
